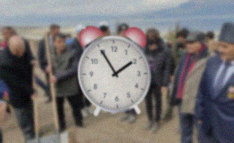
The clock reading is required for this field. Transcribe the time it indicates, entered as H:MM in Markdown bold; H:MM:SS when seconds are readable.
**1:55**
